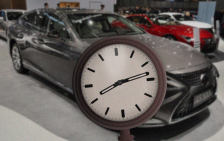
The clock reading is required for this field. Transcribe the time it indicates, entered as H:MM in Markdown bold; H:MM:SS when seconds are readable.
**8:13**
